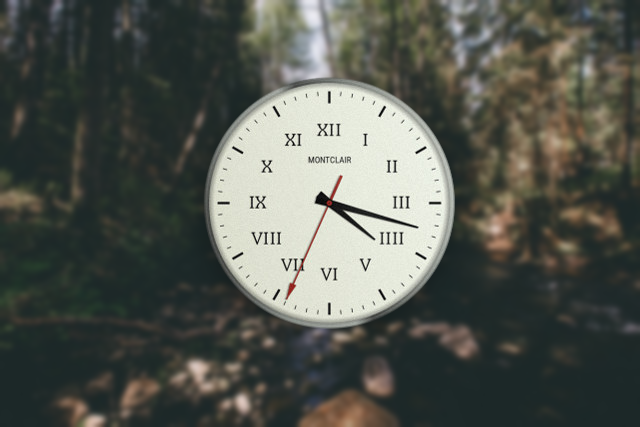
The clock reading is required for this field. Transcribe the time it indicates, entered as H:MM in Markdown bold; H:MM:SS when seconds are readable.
**4:17:34**
